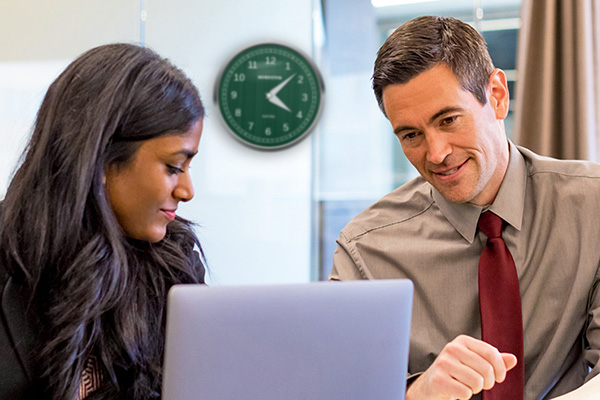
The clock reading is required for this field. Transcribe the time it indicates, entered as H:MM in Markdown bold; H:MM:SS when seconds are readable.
**4:08**
